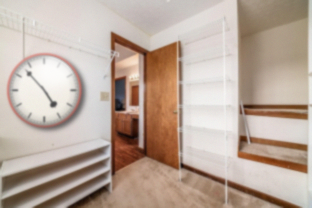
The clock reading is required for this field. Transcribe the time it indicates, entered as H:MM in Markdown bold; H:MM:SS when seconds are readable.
**4:53**
